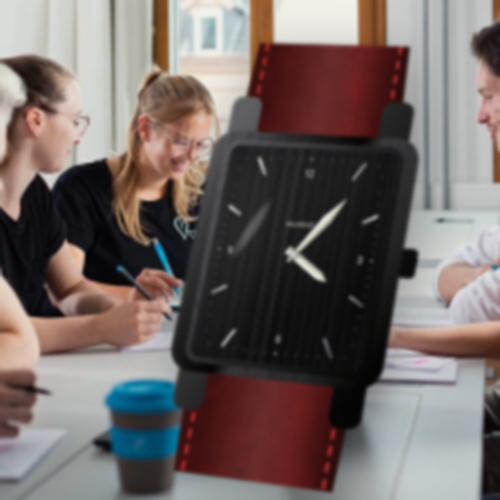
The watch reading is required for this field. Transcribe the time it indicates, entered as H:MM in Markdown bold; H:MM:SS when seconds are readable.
**4:06**
